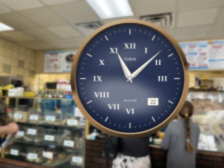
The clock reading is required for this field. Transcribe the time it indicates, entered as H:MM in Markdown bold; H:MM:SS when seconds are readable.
**11:08**
